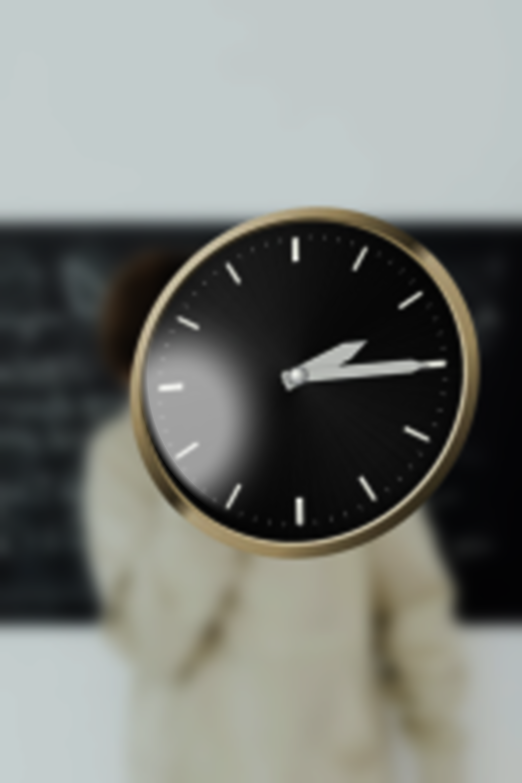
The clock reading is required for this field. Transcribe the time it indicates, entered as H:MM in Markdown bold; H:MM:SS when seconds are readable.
**2:15**
